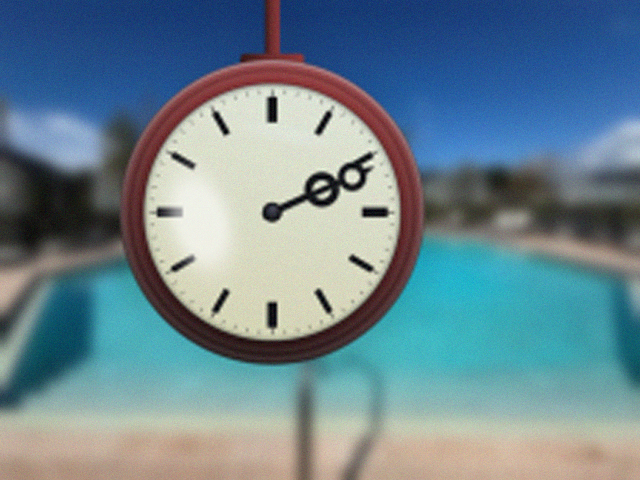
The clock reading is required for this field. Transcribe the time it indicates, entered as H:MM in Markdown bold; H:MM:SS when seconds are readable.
**2:11**
